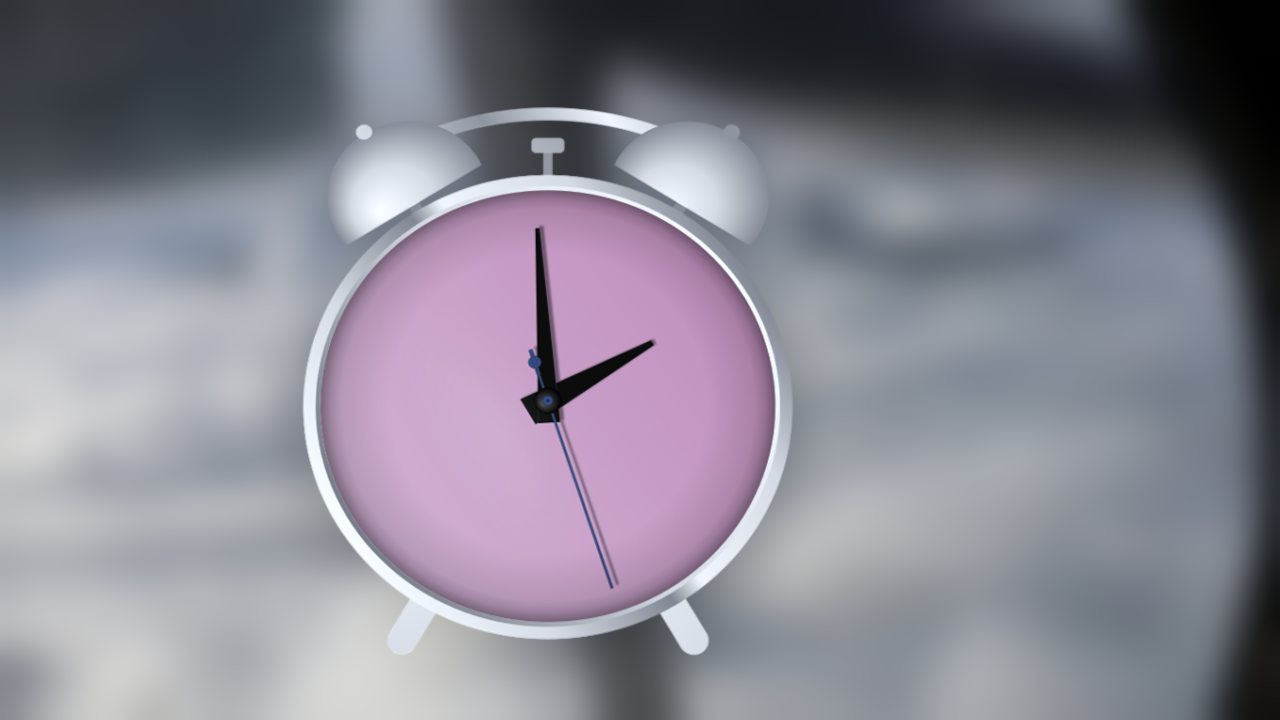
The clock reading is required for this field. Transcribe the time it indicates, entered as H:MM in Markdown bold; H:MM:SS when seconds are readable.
**1:59:27**
